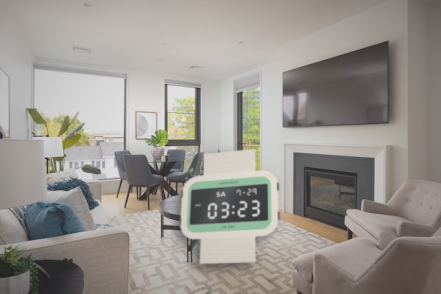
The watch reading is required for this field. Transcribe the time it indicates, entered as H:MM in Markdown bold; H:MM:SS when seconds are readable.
**3:23**
